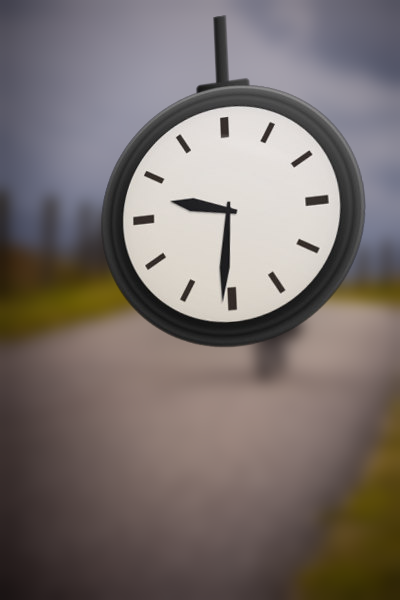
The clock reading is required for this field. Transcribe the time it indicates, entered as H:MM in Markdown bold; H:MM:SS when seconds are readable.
**9:31**
